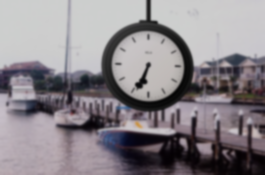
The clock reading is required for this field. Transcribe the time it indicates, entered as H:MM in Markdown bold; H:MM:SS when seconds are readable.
**6:34**
